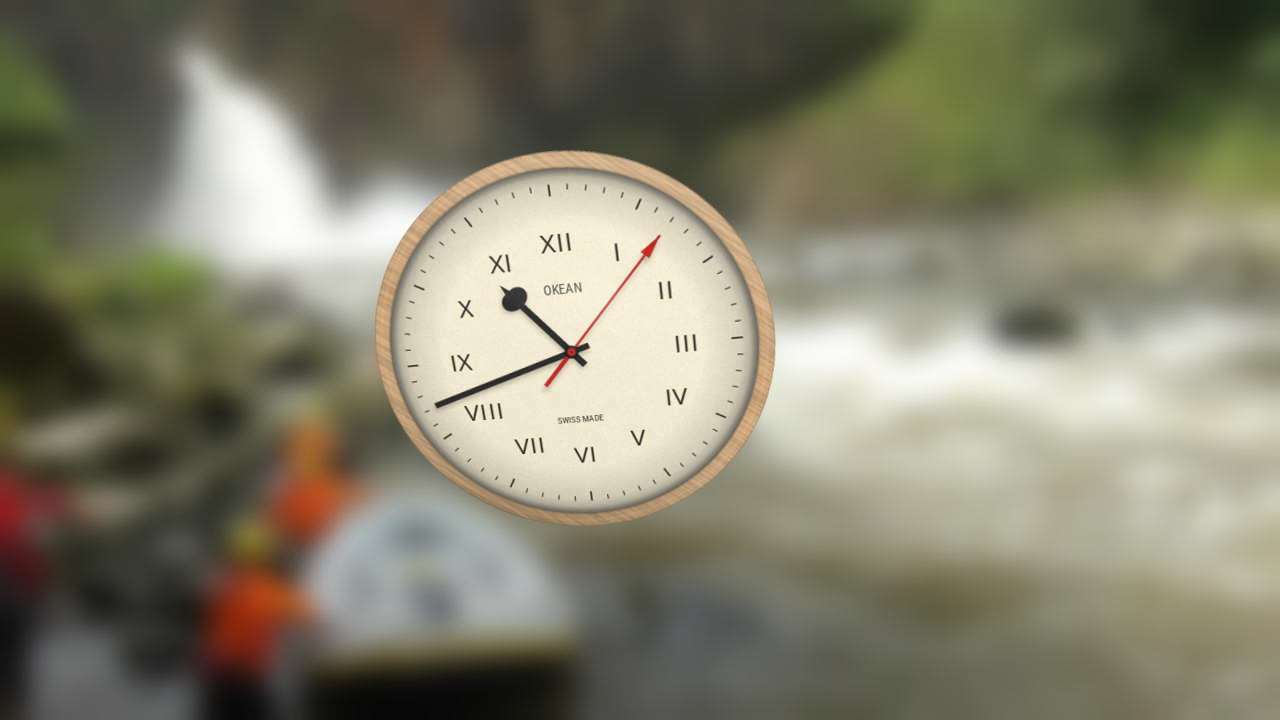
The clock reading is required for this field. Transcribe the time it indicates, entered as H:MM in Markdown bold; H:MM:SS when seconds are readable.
**10:42:07**
